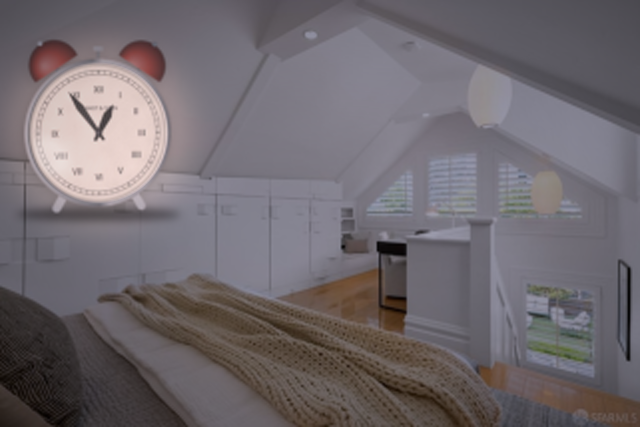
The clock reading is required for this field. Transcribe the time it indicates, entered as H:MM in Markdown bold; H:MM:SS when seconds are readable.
**12:54**
